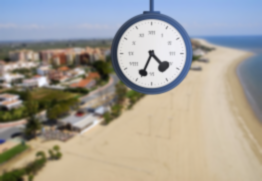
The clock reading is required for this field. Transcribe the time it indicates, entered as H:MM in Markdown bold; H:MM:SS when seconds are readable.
**4:34**
